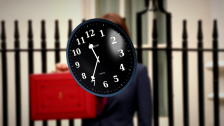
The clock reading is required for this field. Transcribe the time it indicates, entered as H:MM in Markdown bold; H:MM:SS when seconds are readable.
**11:36**
